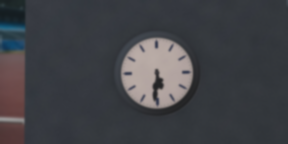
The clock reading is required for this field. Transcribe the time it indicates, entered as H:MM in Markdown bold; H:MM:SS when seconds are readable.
**5:31**
